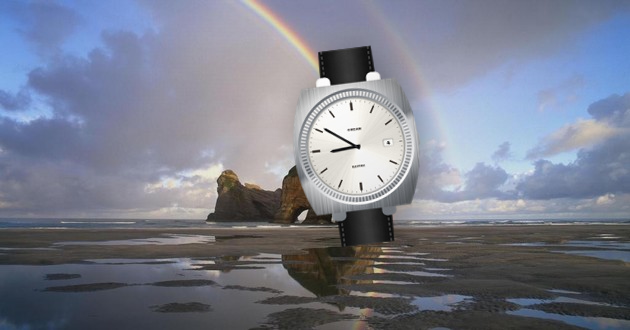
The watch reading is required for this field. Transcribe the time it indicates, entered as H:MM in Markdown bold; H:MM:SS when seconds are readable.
**8:51**
